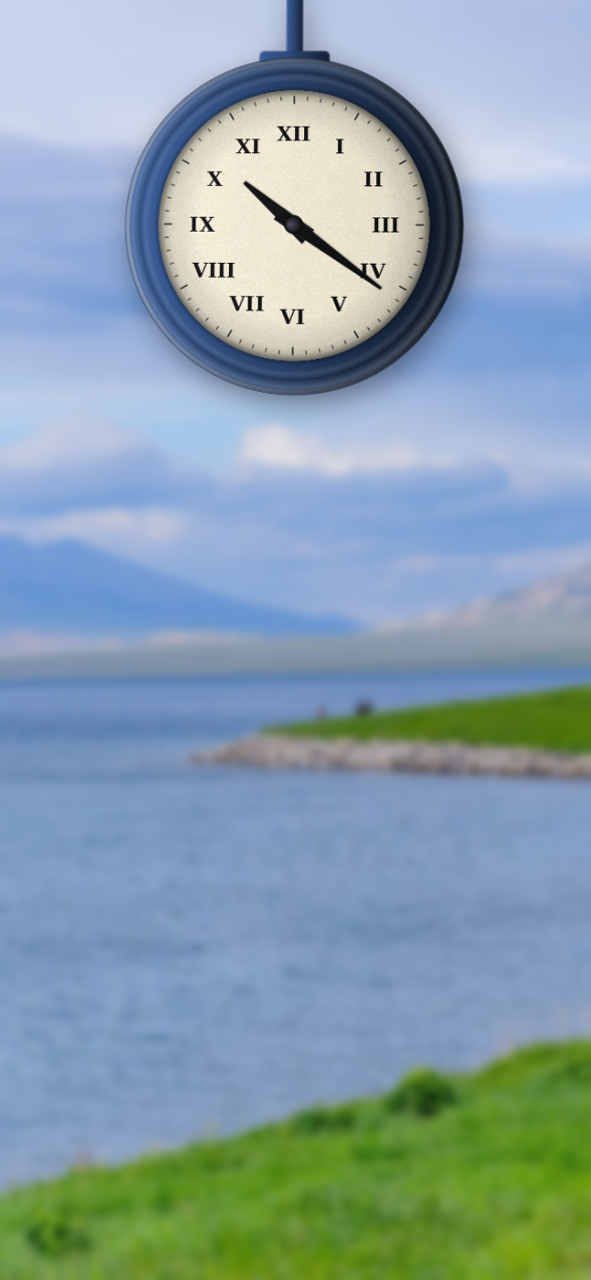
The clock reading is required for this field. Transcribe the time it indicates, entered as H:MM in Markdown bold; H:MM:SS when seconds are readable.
**10:21**
